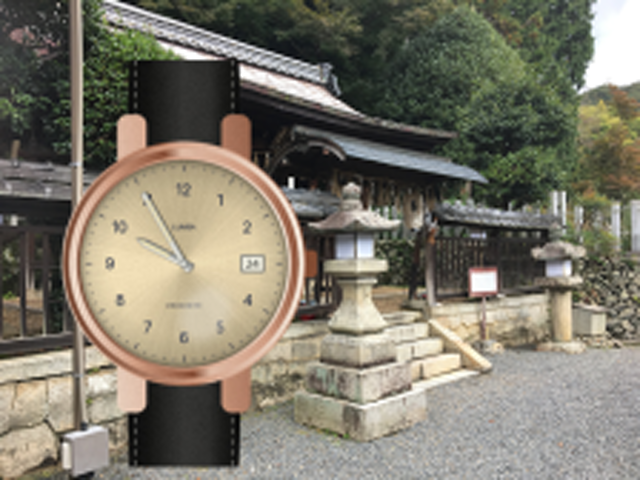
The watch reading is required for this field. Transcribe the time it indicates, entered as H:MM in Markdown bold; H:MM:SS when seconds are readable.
**9:55**
